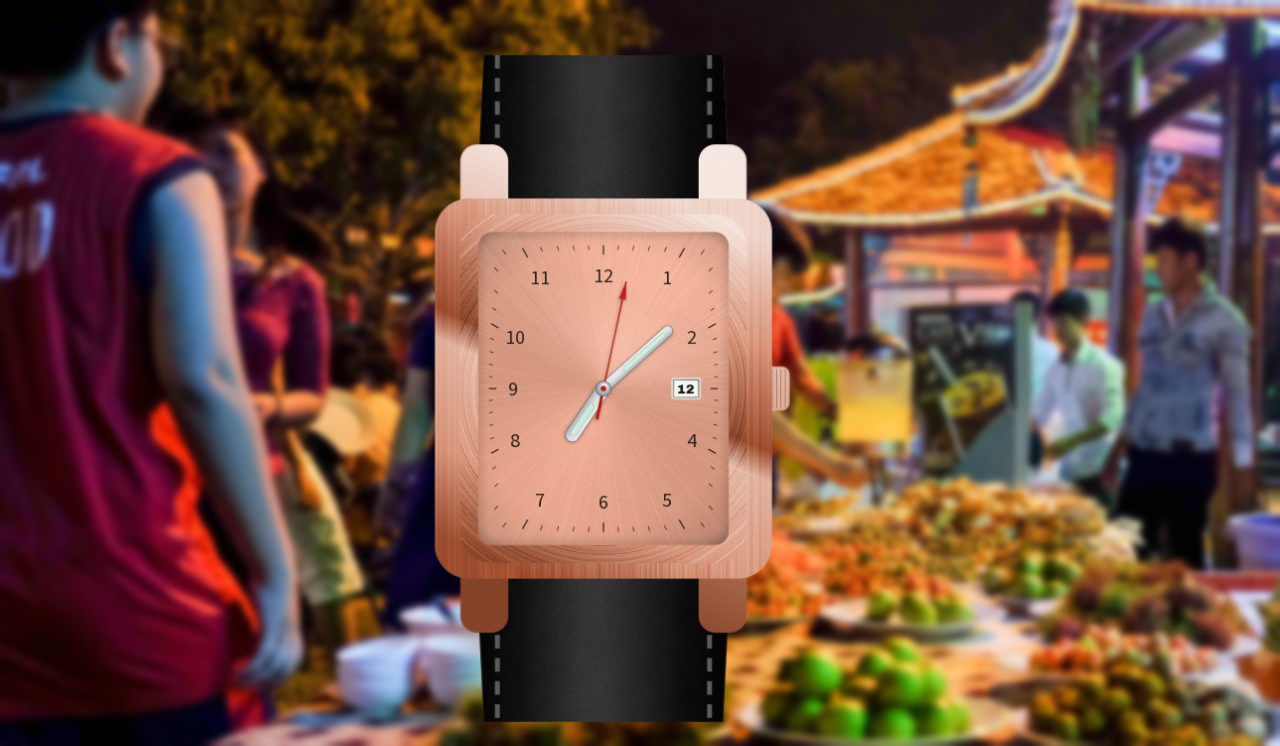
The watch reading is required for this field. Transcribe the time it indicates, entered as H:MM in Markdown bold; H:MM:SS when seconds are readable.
**7:08:02**
